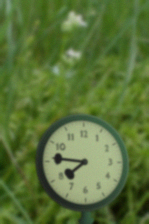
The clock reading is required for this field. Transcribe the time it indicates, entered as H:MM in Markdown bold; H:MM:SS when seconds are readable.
**7:46**
